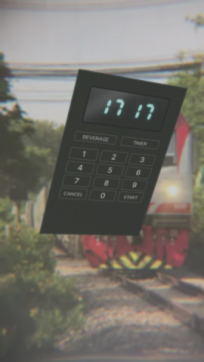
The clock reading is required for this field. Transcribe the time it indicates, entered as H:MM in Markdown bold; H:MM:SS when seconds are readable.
**17:17**
